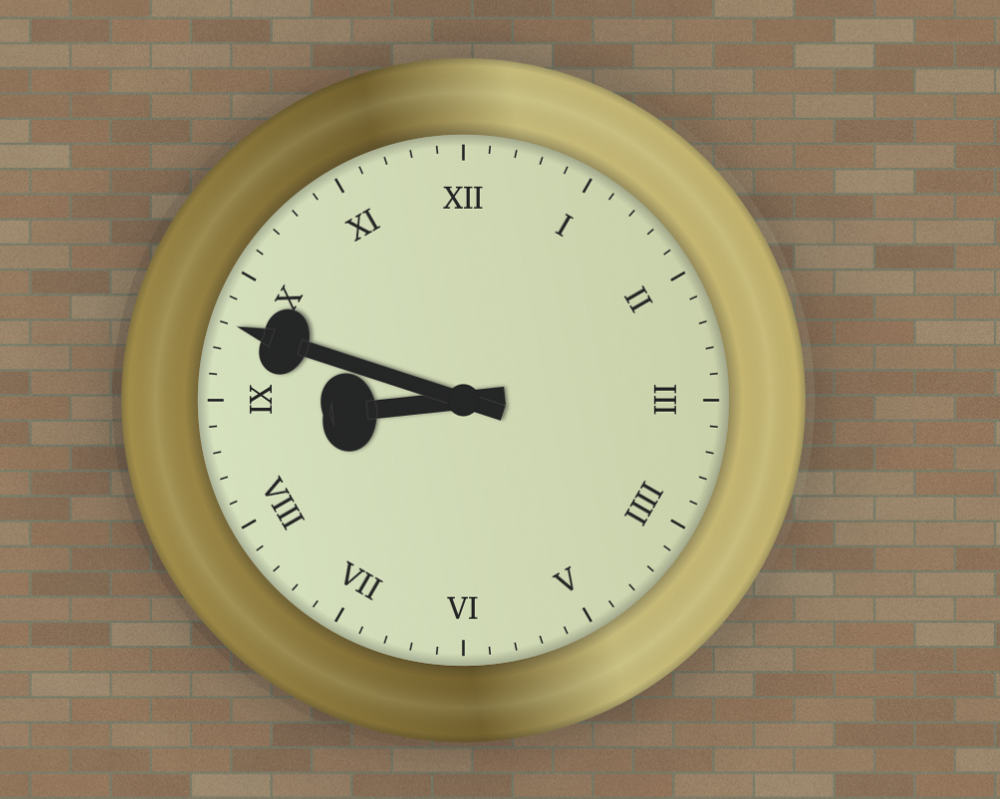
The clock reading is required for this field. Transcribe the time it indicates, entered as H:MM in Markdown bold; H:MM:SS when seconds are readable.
**8:48**
